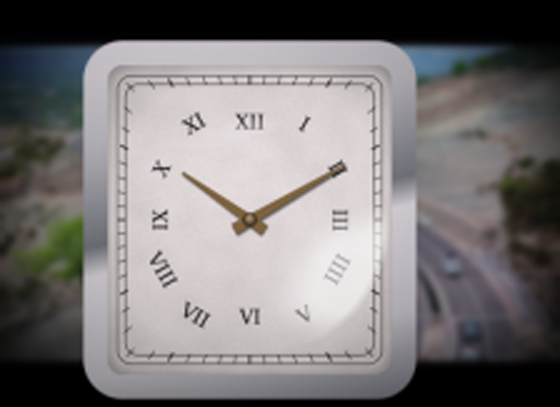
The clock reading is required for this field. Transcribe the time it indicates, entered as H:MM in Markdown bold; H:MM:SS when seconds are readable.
**10:10**
